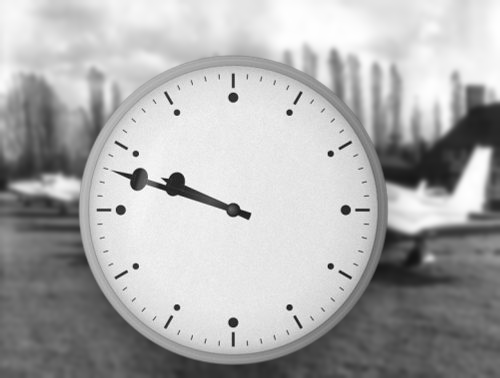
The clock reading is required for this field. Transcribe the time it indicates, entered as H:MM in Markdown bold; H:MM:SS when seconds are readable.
**9:48**
